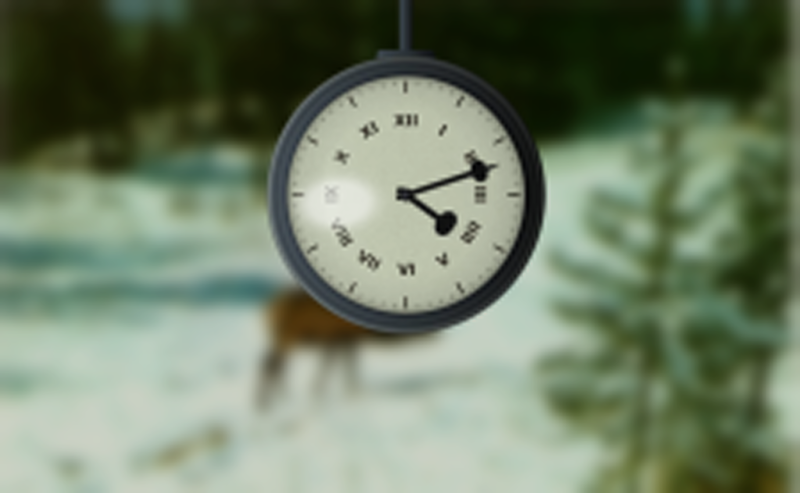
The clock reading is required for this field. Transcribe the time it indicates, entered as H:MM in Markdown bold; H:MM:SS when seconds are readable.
**4:12**
